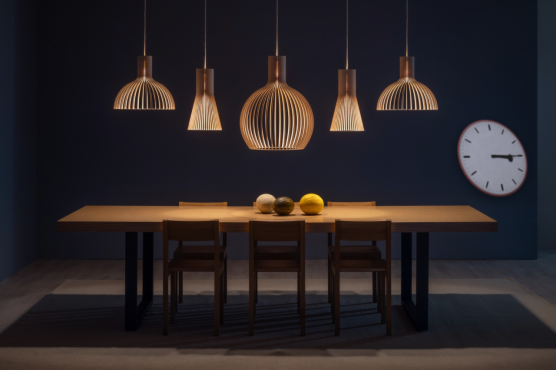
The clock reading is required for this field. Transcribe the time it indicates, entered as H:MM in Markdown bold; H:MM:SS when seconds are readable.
**3:15**
